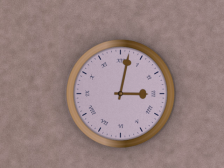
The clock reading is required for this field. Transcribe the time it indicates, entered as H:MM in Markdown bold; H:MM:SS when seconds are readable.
**3:02**
